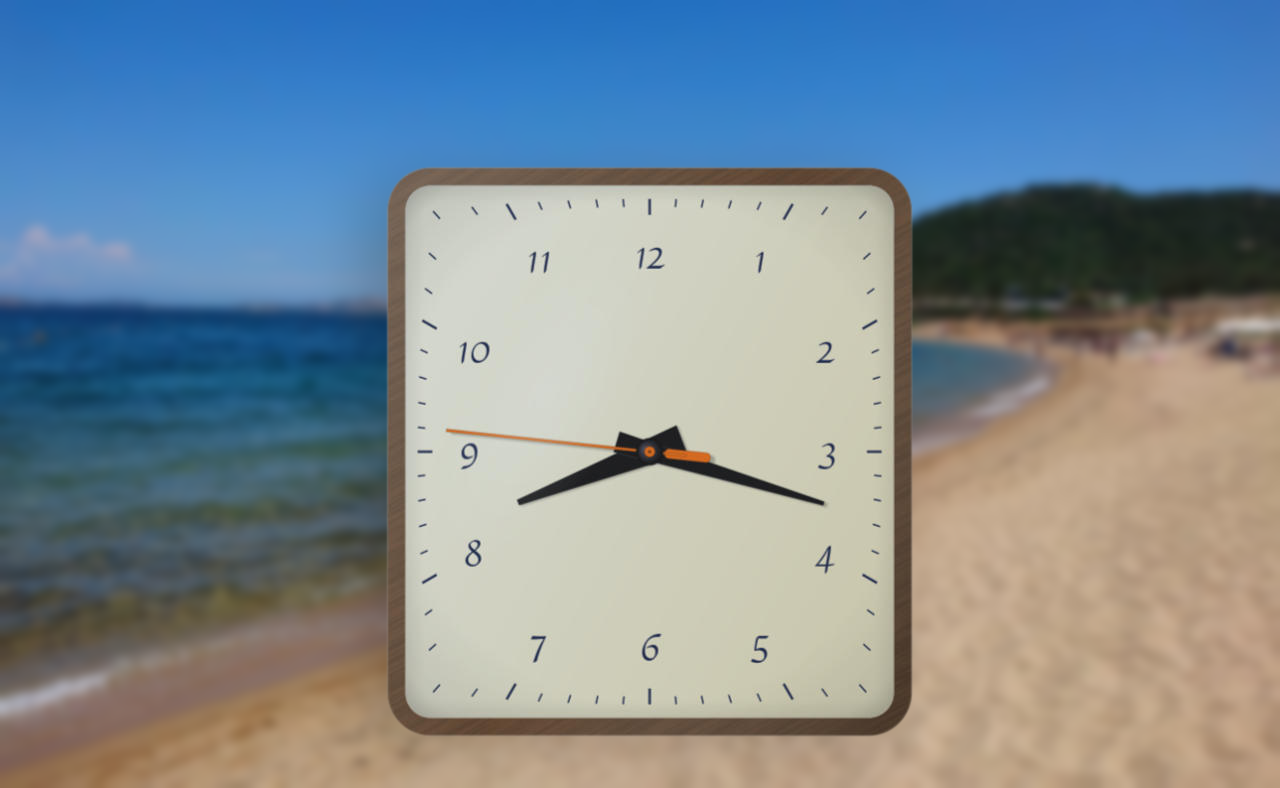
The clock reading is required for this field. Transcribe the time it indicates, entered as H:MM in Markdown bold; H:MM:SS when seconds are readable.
**8:17:46**
